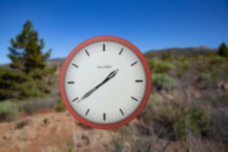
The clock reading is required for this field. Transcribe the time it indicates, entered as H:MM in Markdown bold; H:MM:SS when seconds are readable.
**1:39**
